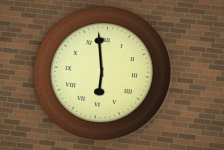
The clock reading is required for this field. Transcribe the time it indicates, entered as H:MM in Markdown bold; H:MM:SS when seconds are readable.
**5:58**
